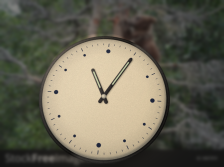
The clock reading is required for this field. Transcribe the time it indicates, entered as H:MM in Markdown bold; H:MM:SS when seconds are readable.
**11:05**
